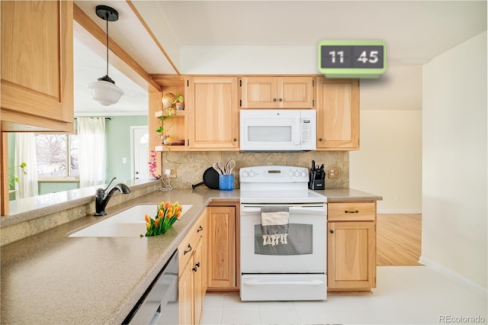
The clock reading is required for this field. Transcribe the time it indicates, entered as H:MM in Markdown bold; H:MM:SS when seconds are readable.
**11:45**
